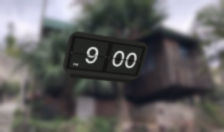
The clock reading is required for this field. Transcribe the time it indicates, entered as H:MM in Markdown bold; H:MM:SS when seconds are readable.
**9:00**
